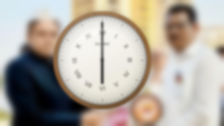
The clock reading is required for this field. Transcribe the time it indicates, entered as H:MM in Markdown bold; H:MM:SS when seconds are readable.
**6:00**
